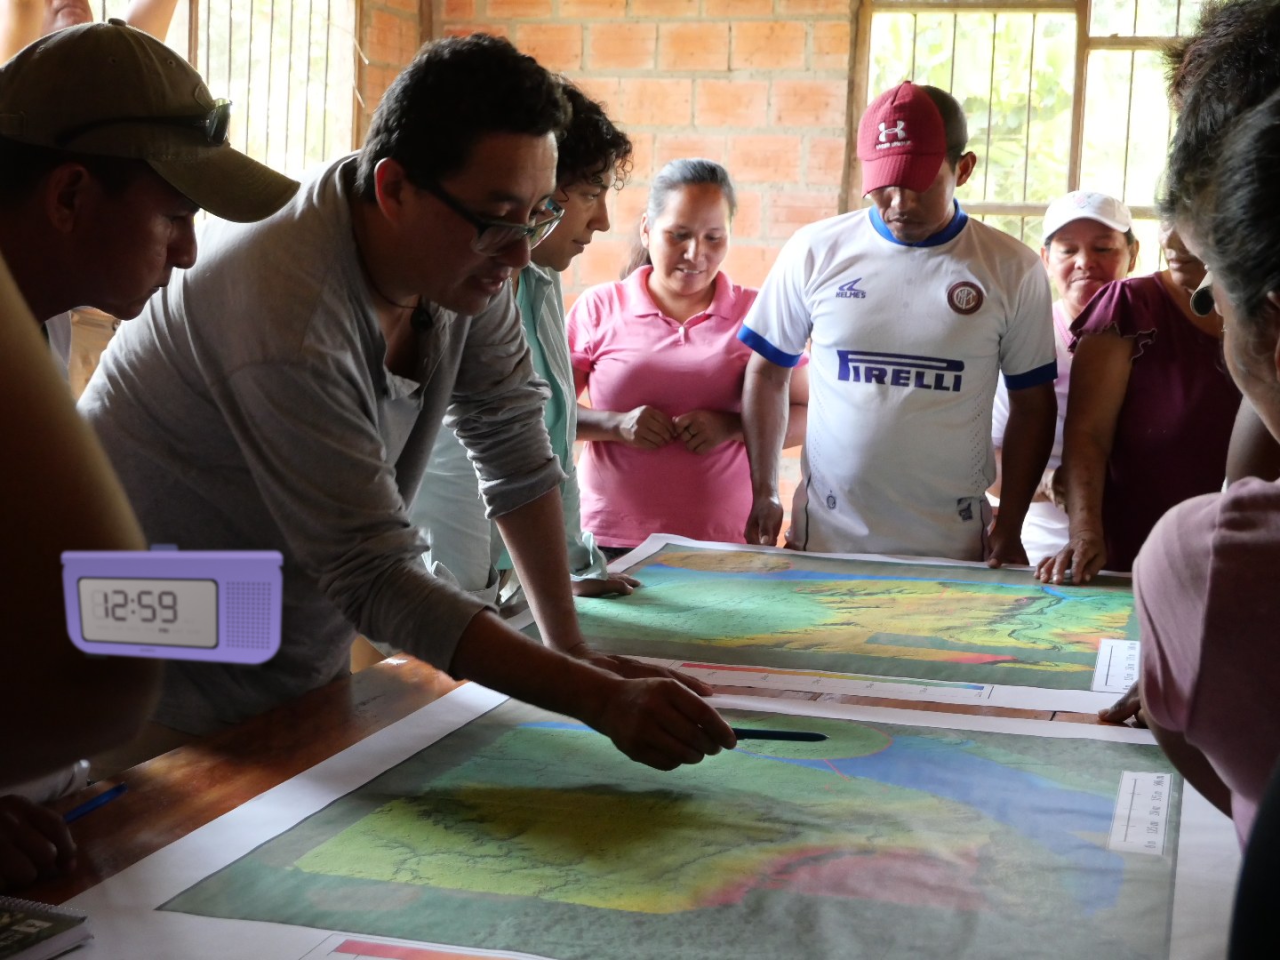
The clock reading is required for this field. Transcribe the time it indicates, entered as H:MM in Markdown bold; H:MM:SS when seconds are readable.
**12:59**
